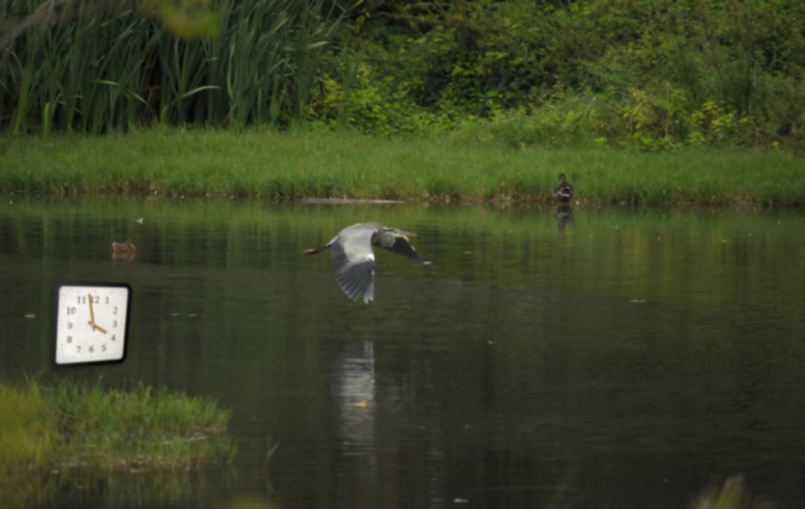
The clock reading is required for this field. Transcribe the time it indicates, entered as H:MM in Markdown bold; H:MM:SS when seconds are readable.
**3:58**
